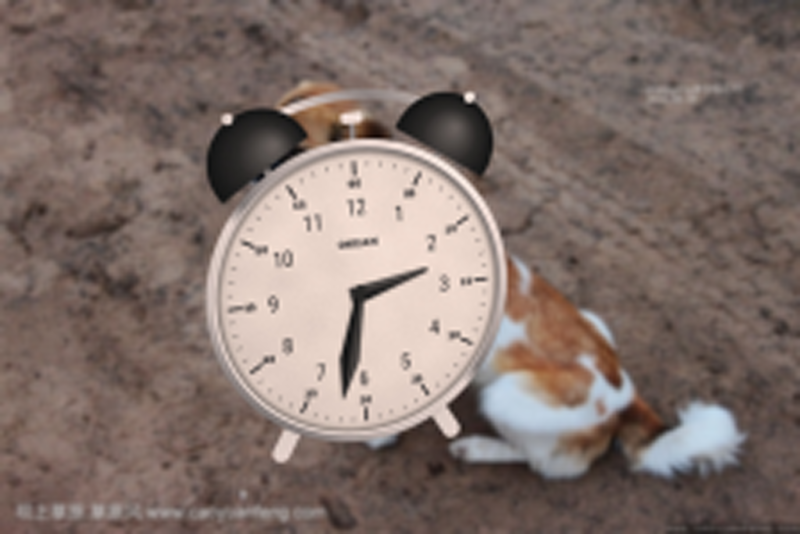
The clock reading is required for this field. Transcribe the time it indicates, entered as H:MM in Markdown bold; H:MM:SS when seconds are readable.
**2:32**
